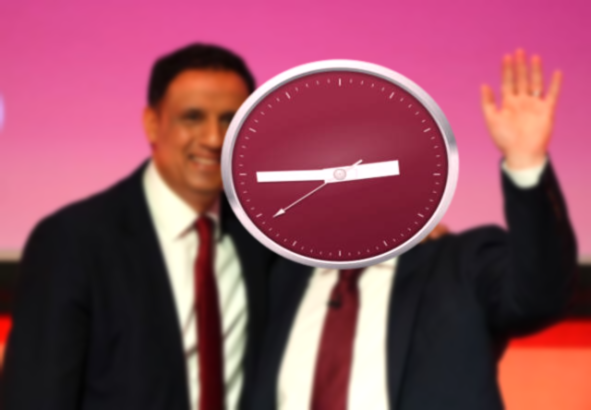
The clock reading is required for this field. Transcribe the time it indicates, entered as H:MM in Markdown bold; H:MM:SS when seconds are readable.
**2:44:39**
